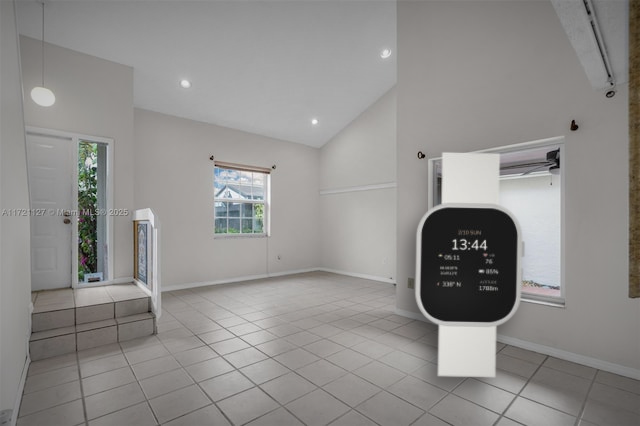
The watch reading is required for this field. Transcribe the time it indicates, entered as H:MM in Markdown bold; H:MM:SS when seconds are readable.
**13:44**
